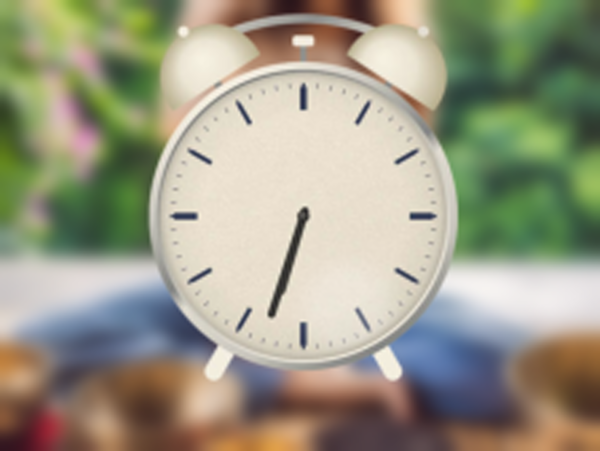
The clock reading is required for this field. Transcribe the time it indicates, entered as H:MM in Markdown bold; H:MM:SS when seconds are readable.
**6:33**
